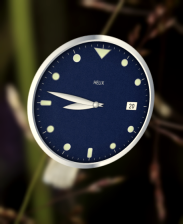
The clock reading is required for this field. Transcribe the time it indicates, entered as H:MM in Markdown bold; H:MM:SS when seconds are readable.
**8:47**
